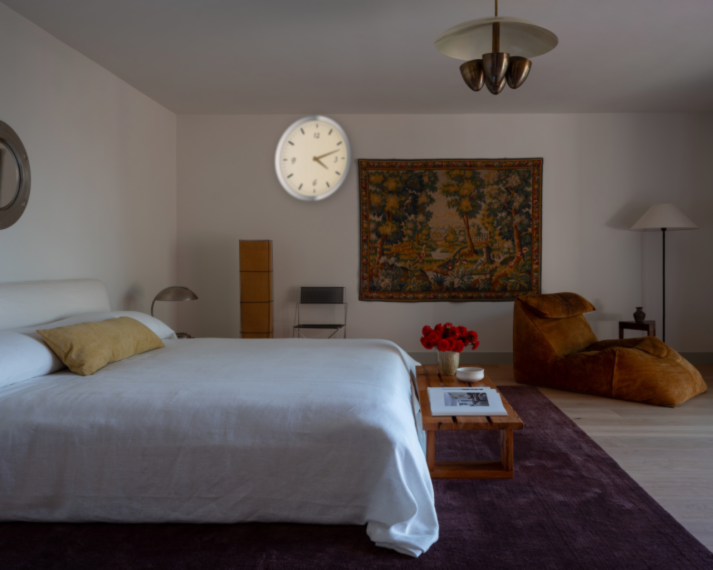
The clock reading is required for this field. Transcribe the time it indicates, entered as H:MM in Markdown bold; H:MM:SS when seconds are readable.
**4:12**
